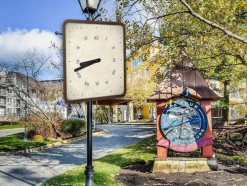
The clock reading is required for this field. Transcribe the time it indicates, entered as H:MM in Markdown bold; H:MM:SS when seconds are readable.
**8:42**
